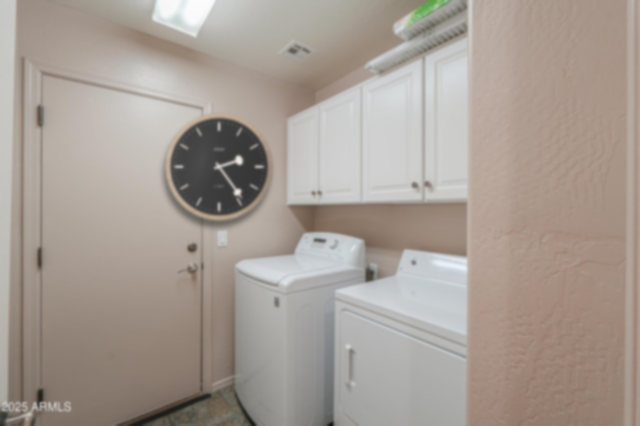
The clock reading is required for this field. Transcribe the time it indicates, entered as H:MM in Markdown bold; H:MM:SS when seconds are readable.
**2:24**
